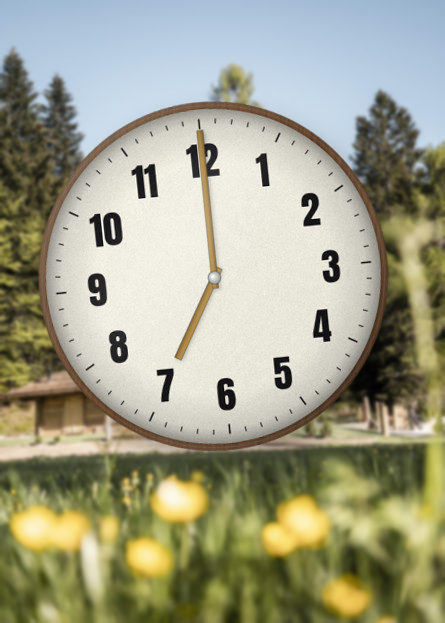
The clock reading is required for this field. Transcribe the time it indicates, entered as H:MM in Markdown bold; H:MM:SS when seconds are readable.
**7:00**
